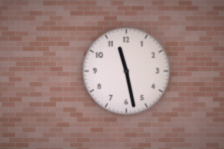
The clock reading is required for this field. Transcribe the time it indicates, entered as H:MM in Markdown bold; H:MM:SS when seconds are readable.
**11:28**
